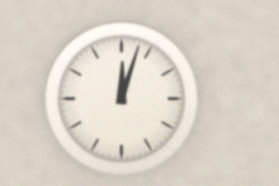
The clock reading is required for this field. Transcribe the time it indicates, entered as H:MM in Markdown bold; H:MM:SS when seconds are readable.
**12:03**
